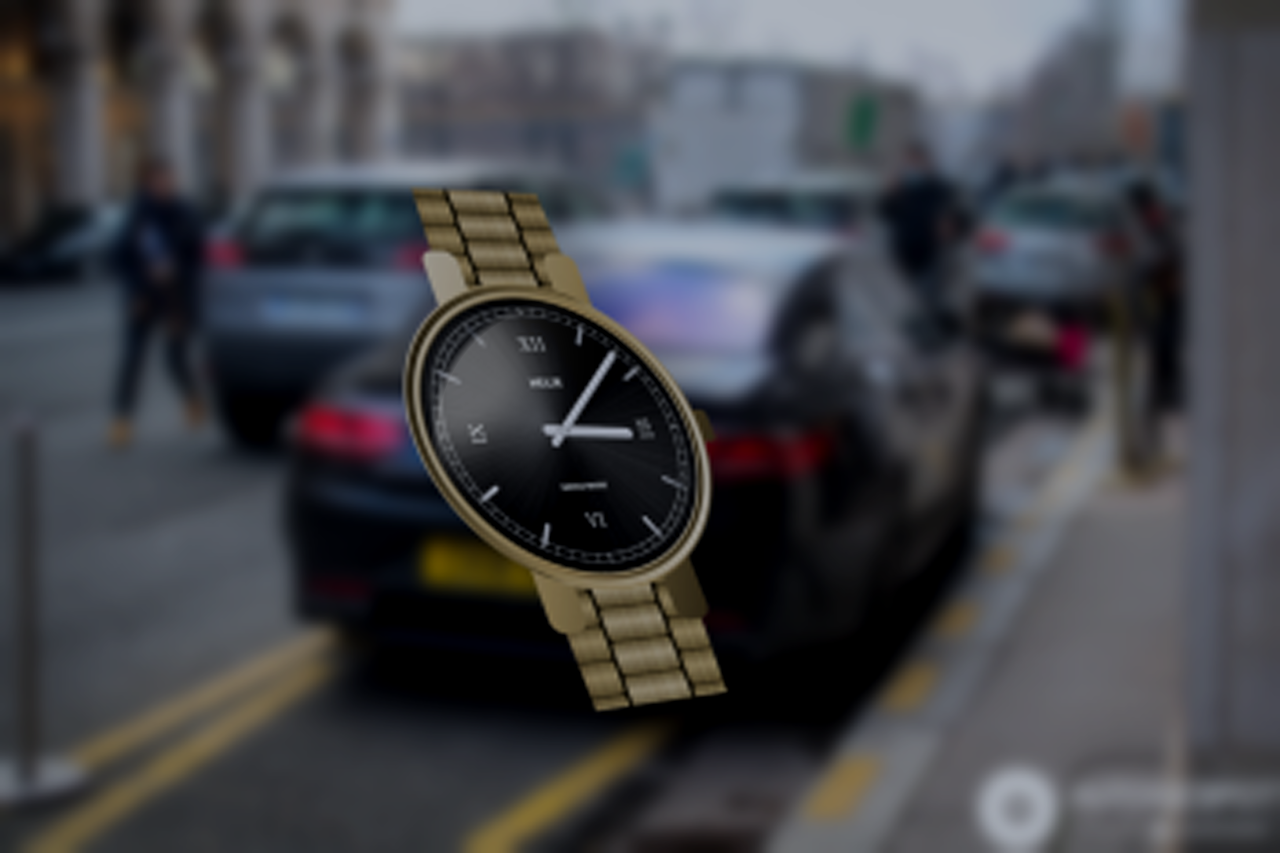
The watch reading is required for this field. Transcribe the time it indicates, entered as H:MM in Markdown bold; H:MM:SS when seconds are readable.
**3:08**
